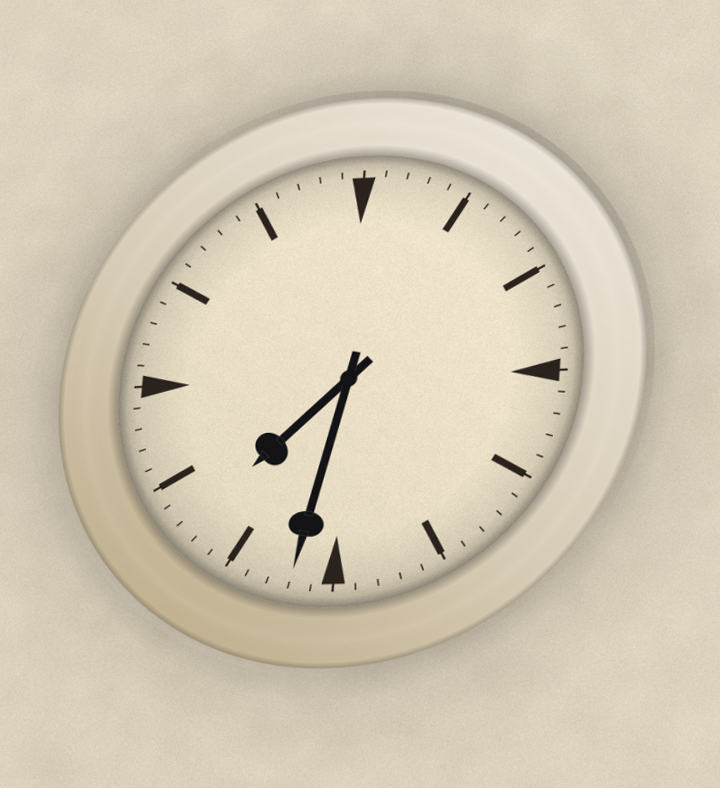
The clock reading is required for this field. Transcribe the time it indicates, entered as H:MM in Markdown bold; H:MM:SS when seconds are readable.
**7:32**
